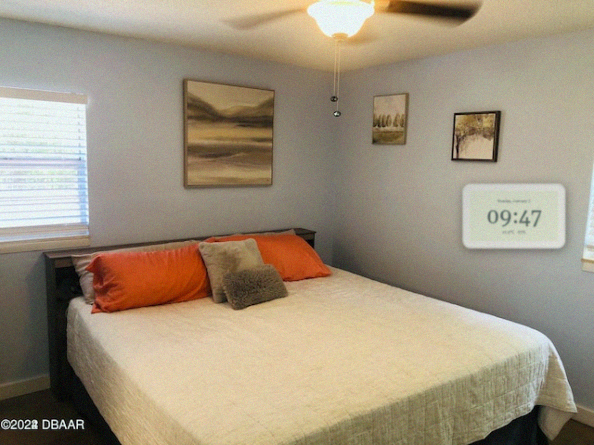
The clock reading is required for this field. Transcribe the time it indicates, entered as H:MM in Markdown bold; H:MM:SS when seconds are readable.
**9:47**
